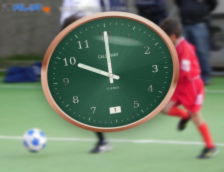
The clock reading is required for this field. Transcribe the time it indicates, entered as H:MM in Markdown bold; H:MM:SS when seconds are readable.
**10:00**
